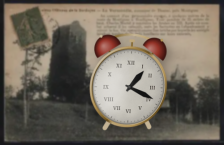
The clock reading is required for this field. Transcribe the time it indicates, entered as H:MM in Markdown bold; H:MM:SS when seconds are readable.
**1:19**
